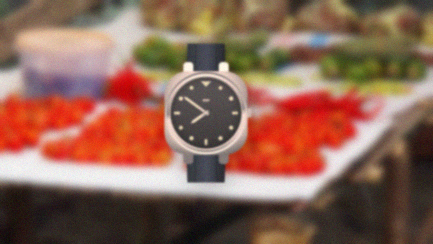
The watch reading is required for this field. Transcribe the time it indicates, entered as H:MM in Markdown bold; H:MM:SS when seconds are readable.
**7:51**
